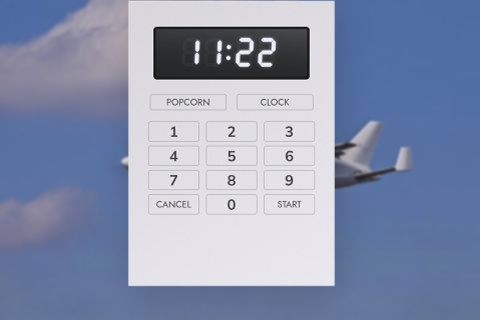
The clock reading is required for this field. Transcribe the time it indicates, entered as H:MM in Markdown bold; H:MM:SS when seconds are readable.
**11:22**
